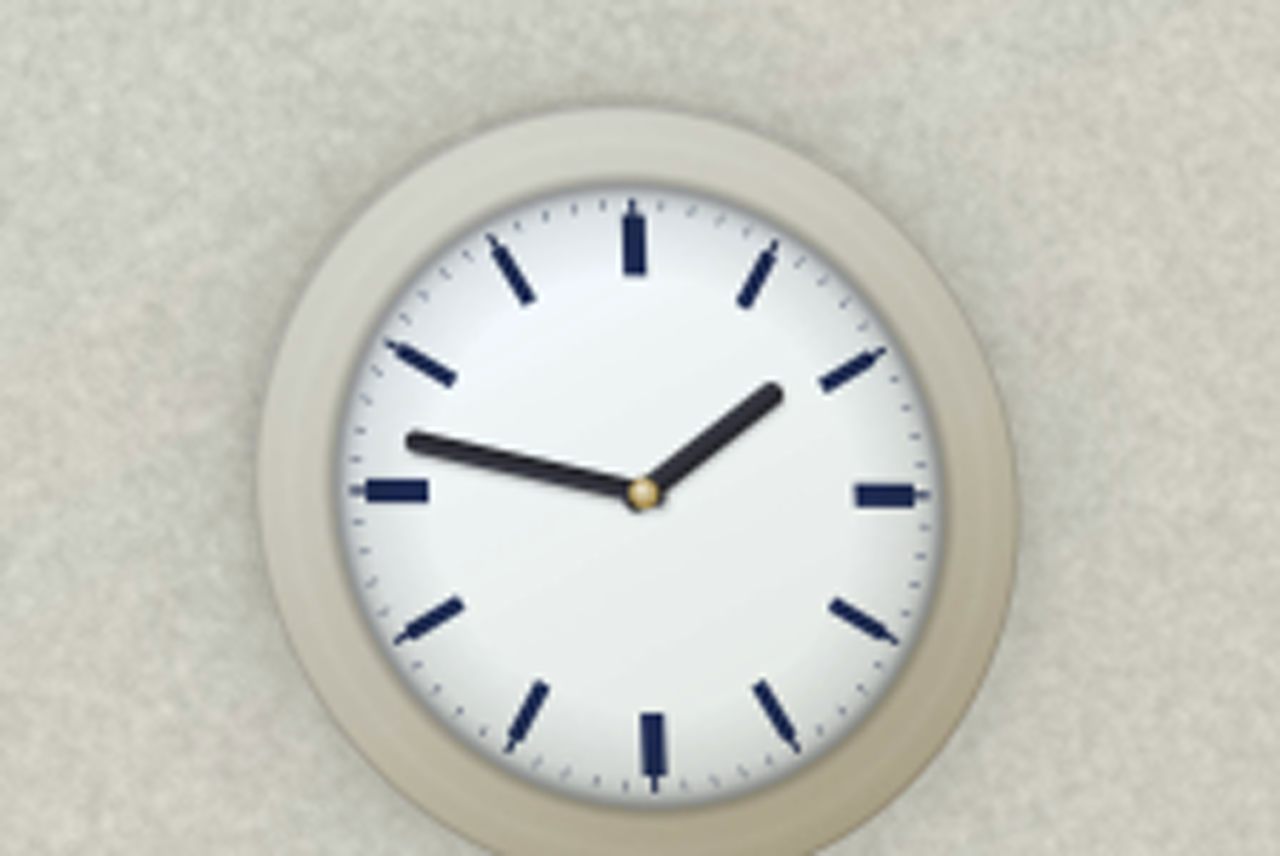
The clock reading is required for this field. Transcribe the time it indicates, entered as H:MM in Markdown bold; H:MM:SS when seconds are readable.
**1:47**
